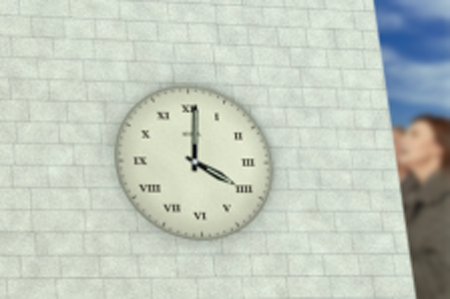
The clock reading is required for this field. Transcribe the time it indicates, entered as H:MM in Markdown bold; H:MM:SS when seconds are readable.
**4:01**
